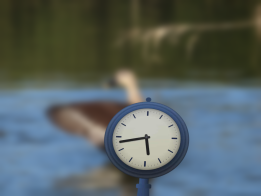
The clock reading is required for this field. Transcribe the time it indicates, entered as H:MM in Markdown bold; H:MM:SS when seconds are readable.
**5:43**
